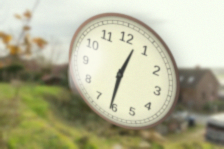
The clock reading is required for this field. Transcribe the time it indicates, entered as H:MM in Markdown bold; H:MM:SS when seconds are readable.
**12:31**
